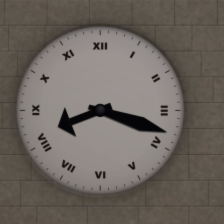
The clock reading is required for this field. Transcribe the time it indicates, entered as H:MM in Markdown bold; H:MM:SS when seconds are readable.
**8:18**
